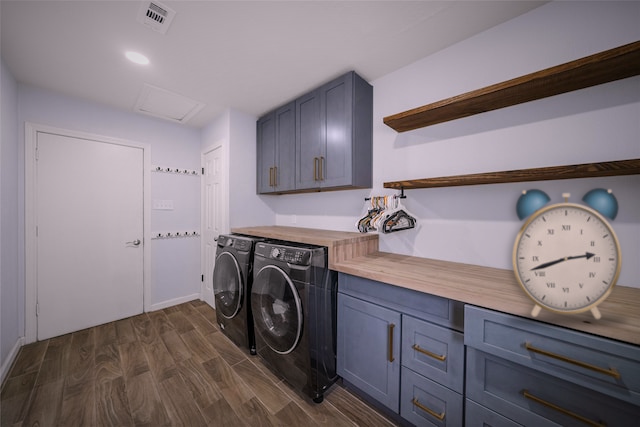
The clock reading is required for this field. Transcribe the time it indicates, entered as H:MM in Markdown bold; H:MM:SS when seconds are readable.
**2:42**
